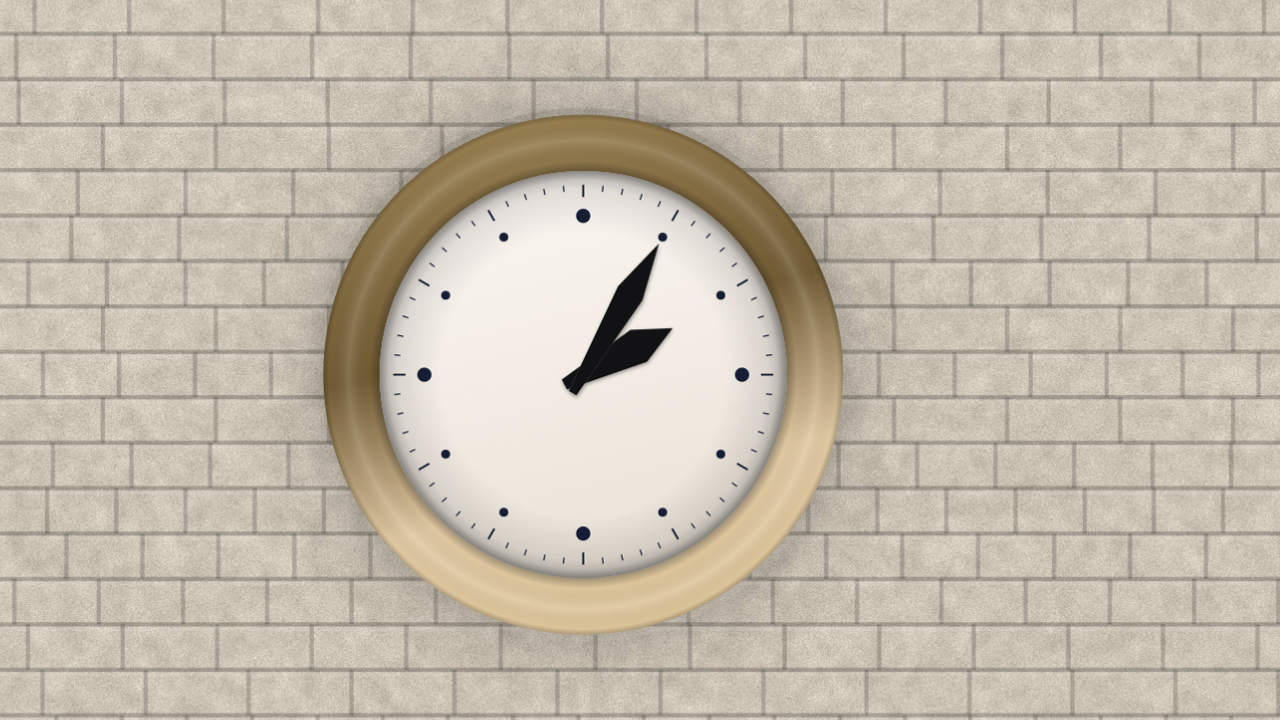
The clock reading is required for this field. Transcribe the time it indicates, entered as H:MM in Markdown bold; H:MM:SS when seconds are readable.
**2:05**
